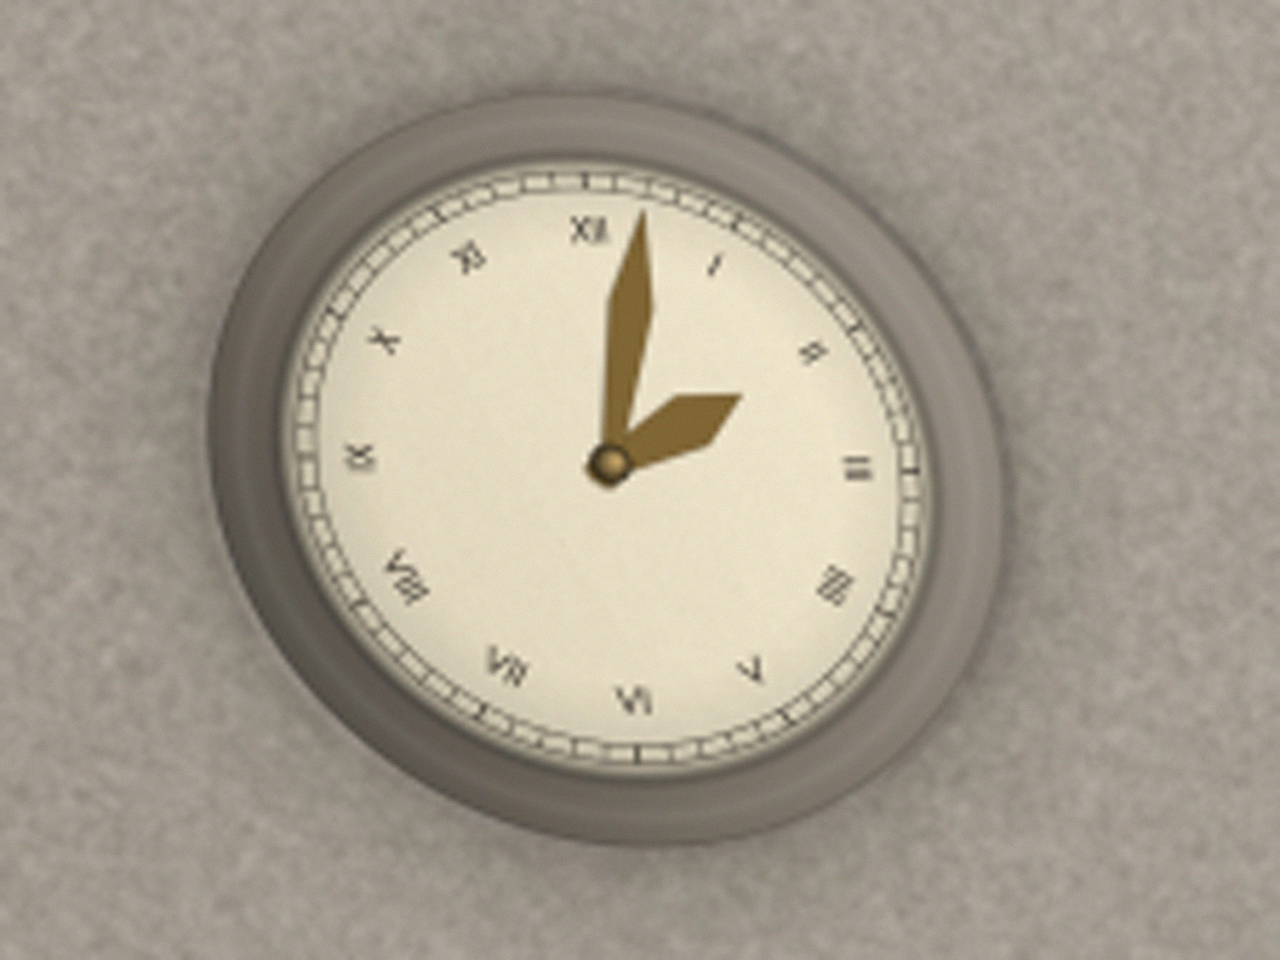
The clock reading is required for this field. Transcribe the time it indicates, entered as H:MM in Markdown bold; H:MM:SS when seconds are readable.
**2:02**
